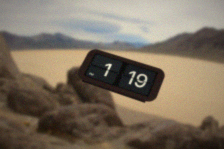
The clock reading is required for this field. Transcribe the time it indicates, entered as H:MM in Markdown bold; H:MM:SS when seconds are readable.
**1:19**
